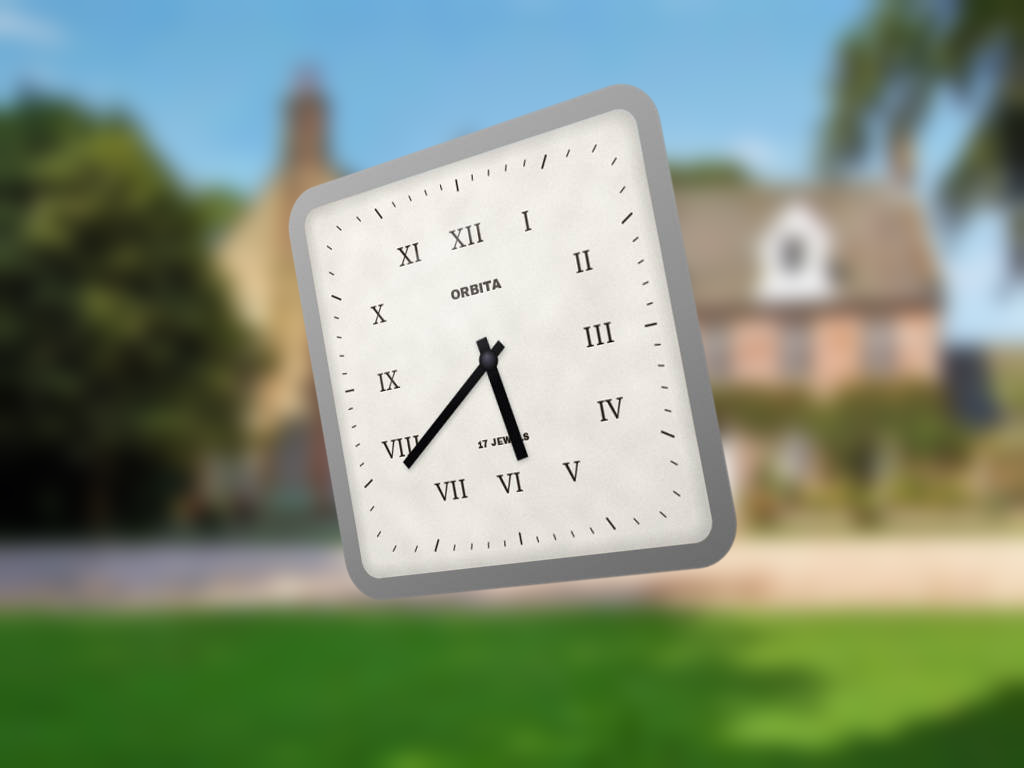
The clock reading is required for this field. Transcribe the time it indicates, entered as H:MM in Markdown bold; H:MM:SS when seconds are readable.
**5:39**
